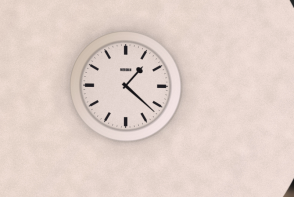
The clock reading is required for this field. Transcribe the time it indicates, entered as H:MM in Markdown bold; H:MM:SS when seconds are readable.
**1:22**
